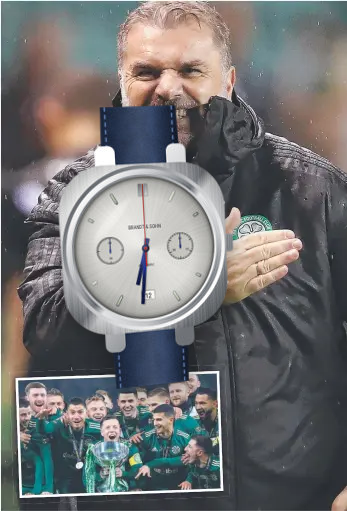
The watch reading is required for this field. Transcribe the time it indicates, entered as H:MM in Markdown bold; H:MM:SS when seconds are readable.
**6:31**
